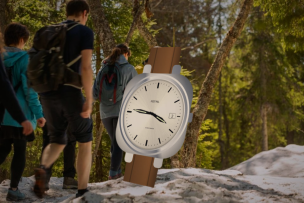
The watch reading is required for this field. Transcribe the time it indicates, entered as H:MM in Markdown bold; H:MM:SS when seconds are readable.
**3:46**
